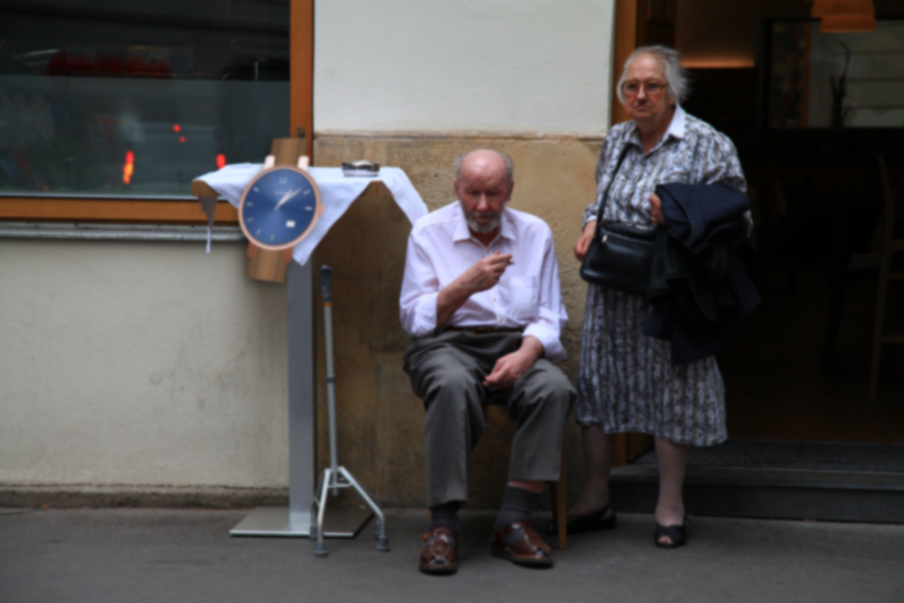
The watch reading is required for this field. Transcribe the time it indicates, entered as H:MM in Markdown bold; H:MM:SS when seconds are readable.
**1:08**
